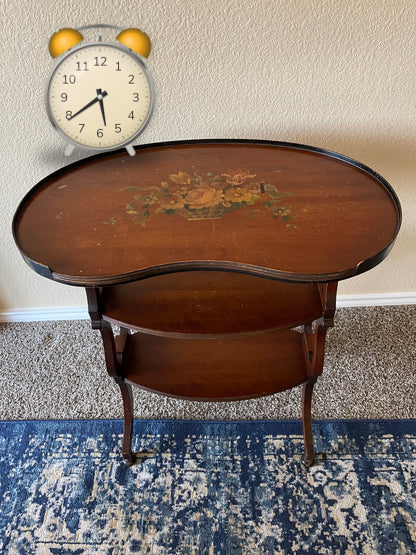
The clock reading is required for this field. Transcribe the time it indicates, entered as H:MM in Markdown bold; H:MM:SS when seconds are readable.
**5:39**
